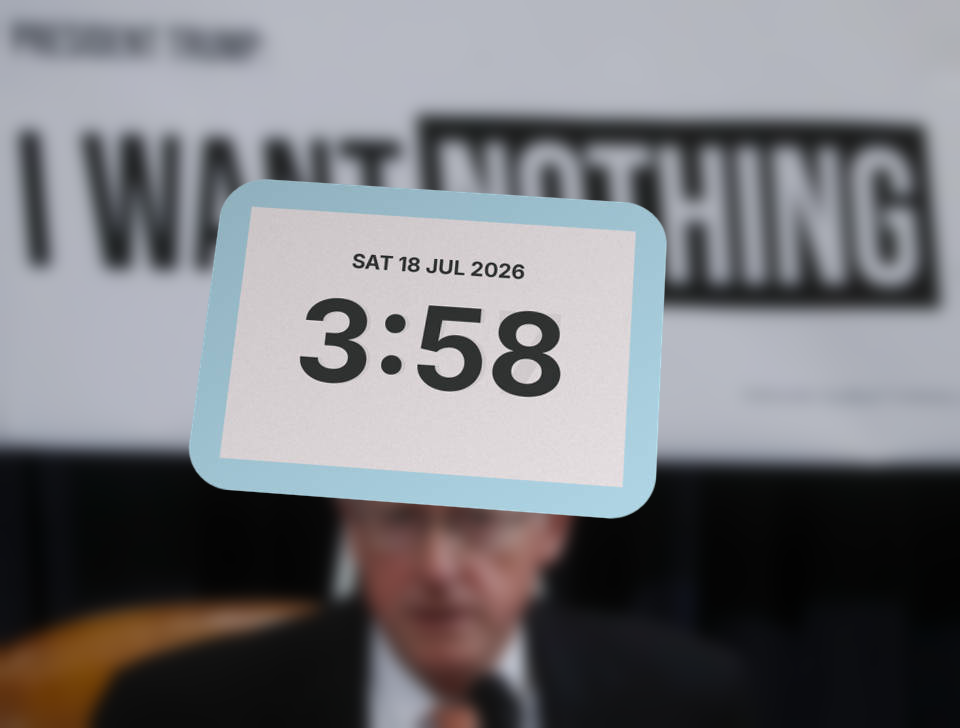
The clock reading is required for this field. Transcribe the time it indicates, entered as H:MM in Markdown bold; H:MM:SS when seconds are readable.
**3:58**
